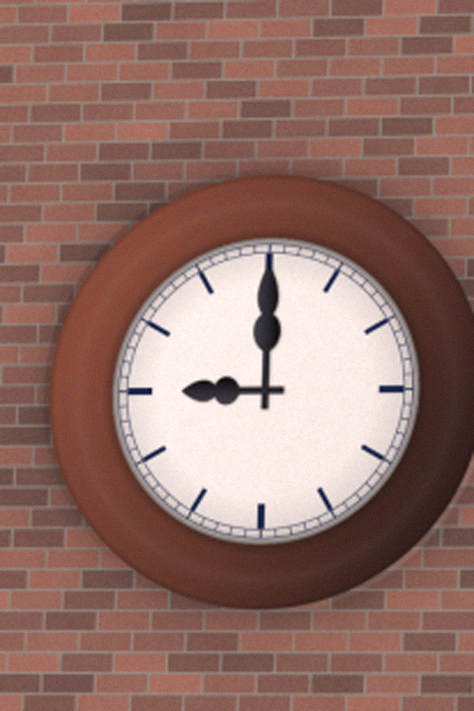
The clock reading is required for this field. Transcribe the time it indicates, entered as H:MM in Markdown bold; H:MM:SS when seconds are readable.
**9:00**
